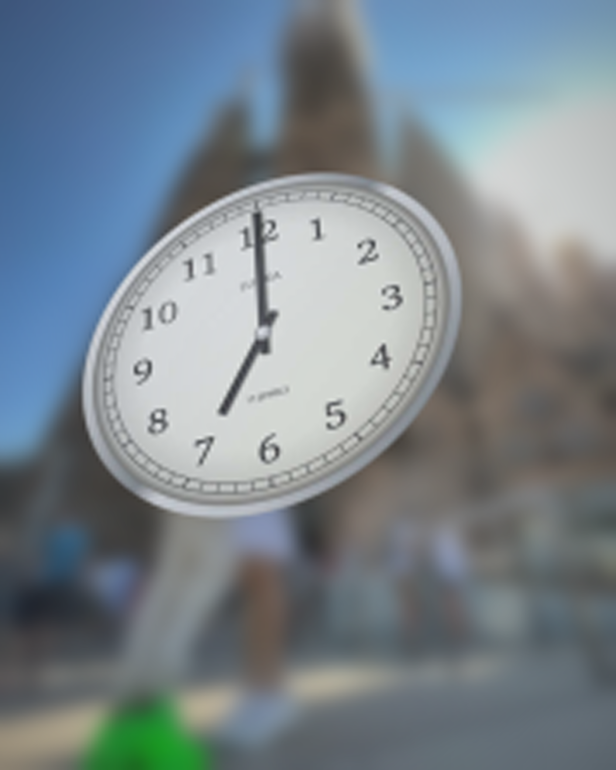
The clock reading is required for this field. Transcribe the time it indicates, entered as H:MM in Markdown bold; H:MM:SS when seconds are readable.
**7:00**
